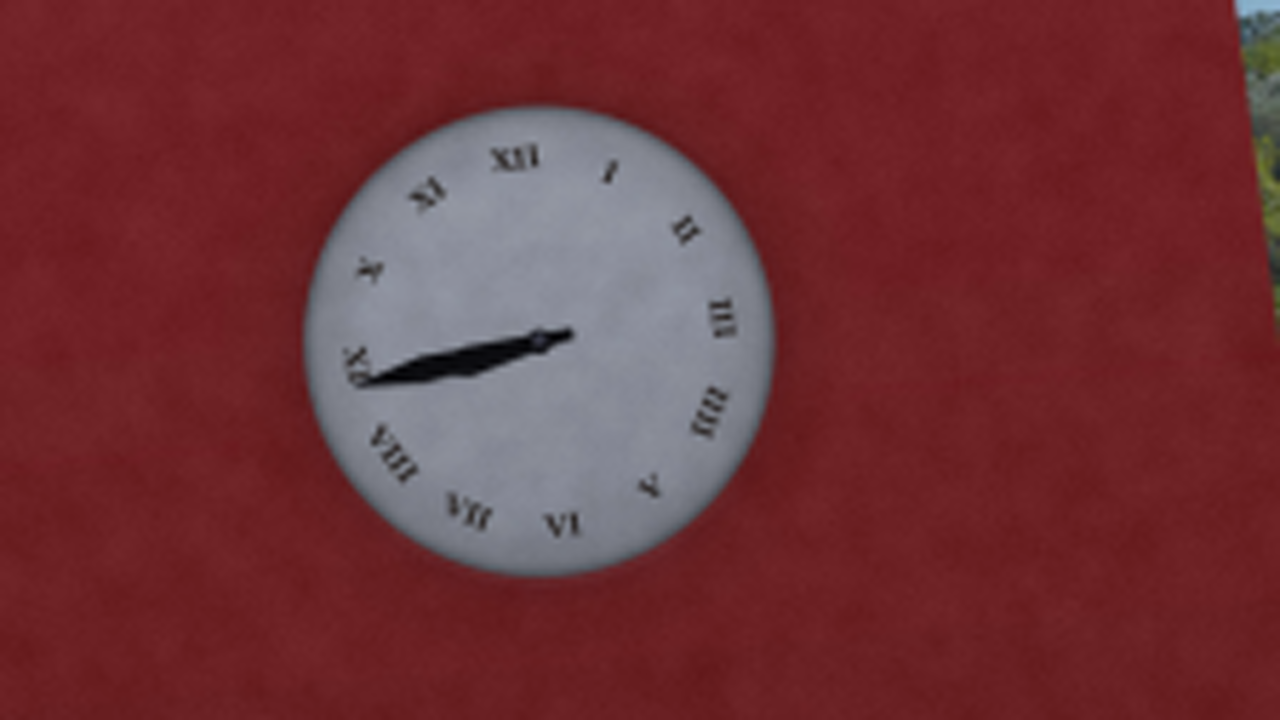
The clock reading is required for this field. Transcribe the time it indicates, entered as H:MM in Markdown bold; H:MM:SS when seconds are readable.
**8:44**
